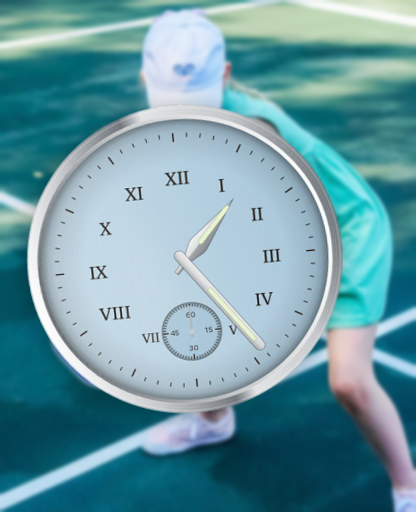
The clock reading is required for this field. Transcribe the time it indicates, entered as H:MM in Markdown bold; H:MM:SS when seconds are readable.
**1:24**
